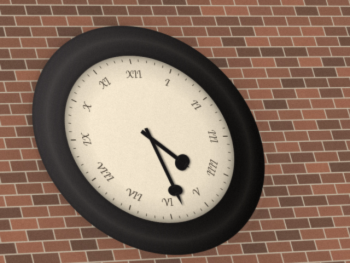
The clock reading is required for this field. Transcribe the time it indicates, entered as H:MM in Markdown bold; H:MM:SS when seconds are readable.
**4:28**
